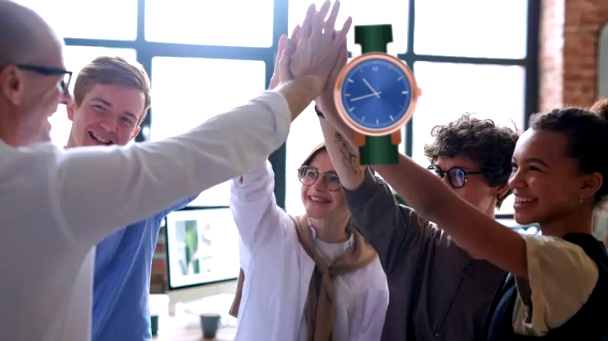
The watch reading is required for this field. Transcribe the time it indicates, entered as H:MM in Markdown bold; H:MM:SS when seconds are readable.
**10:43**
